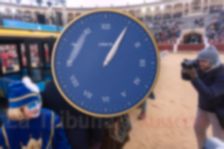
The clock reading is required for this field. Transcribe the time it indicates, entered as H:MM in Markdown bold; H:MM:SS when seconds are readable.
**1:05**
